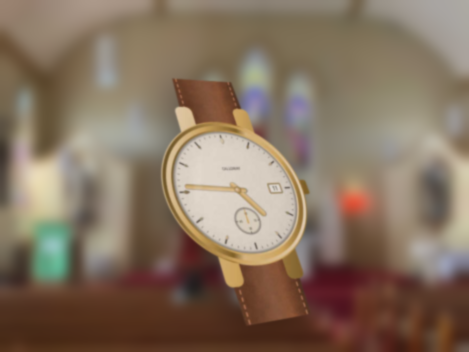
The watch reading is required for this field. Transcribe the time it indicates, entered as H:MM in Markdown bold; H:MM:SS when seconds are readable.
**4:46**
